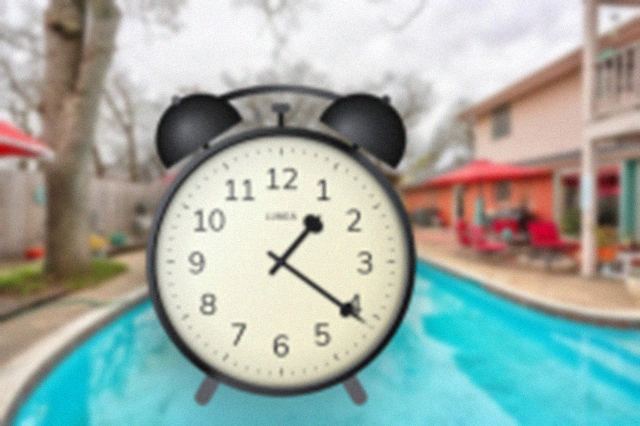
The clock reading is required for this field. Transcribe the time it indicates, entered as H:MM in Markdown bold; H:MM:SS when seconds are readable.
**1:21**
